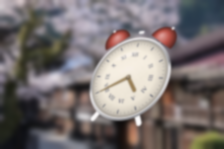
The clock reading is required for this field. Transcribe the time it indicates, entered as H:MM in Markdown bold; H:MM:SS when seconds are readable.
**4:40**
